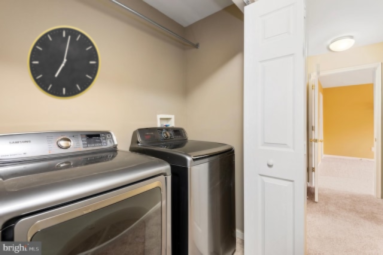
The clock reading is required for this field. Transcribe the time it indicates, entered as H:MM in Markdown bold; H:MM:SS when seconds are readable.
**7:02**
